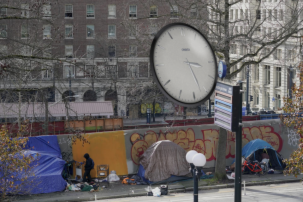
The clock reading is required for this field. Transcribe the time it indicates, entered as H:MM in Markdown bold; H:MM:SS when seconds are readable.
**3:27**
